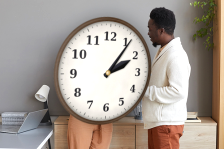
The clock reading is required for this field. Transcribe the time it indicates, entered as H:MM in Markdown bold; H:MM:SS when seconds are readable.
**2:06**
